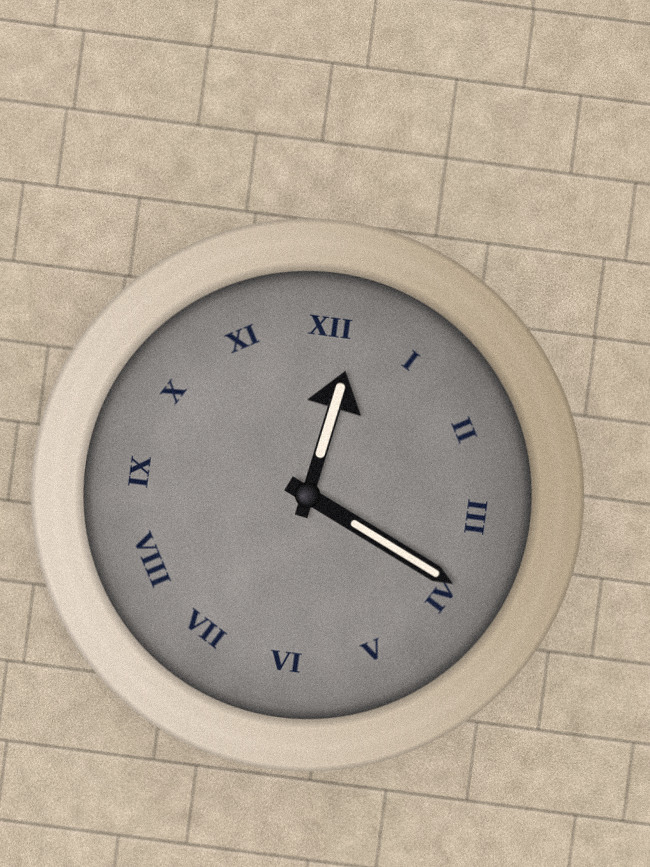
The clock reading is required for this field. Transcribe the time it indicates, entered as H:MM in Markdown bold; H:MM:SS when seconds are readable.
**12:19**
